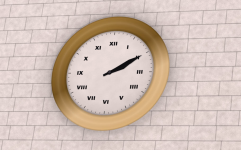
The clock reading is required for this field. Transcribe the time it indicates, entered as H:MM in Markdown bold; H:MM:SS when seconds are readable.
**2:10**
